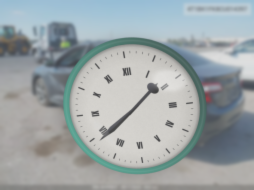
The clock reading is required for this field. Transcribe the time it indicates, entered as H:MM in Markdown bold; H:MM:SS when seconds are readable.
**1:39**
